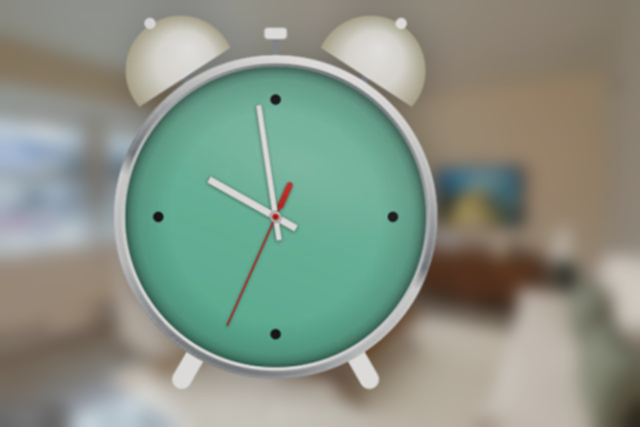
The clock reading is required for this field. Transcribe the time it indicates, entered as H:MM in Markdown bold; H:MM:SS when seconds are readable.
**9:58:34**
